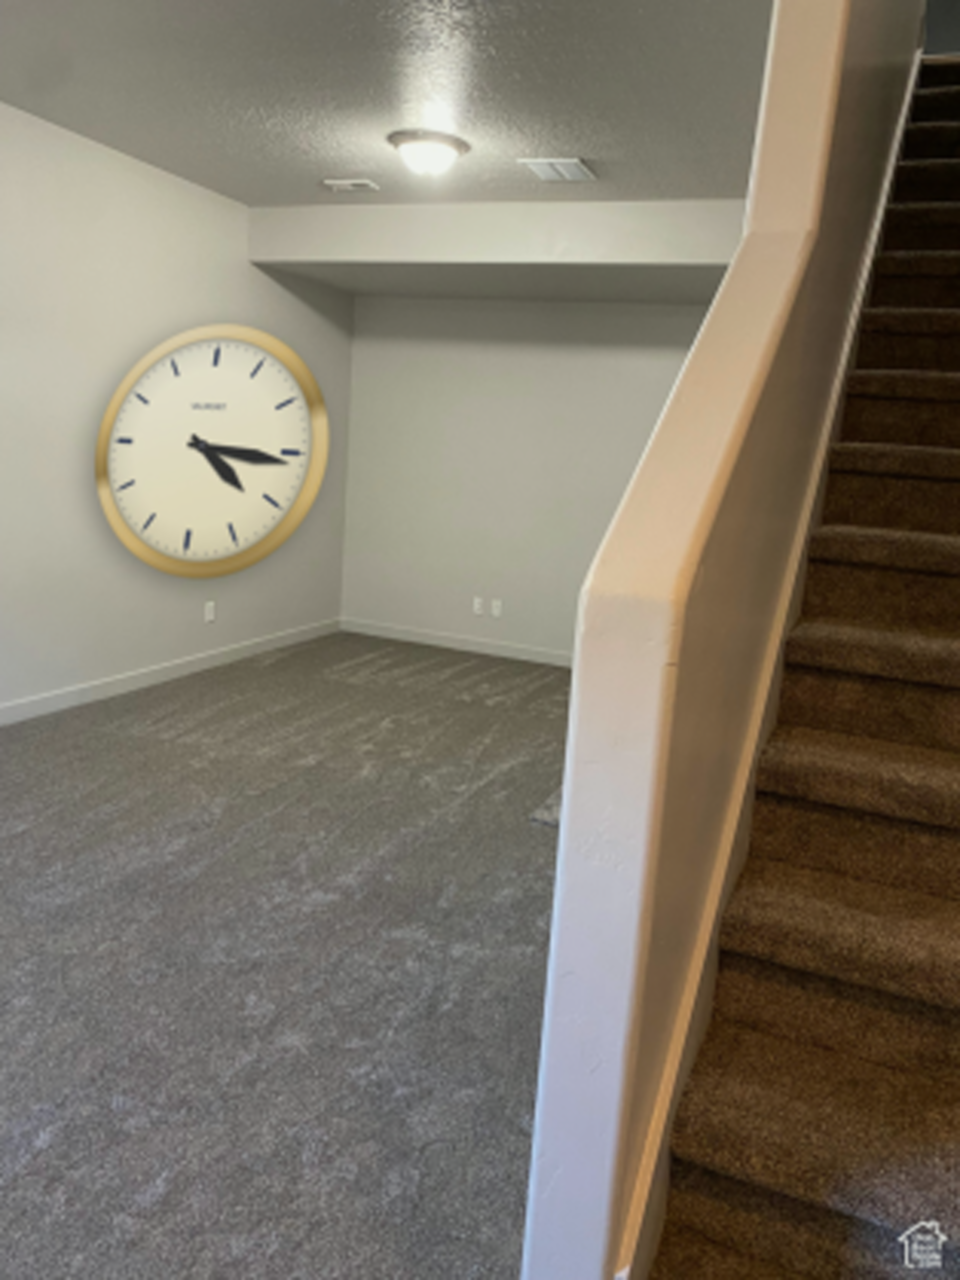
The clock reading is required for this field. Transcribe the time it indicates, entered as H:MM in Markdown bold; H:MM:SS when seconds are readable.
**4:16**
